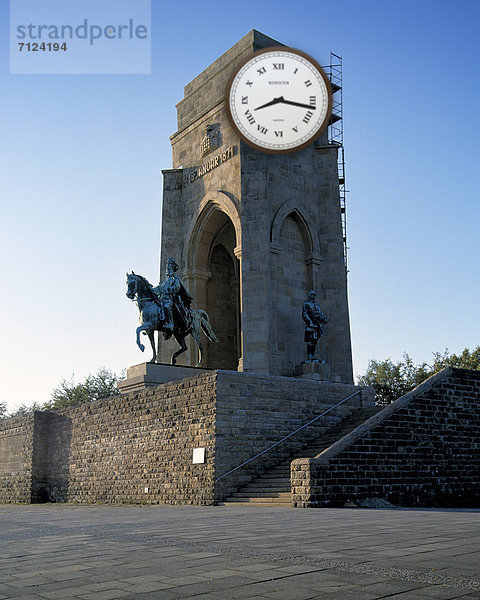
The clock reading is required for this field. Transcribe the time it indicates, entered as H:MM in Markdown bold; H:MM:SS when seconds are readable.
**8:17**
